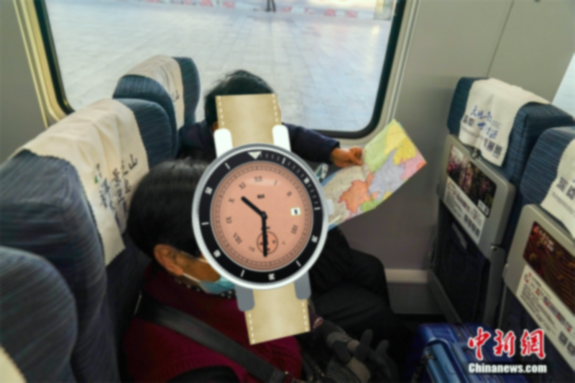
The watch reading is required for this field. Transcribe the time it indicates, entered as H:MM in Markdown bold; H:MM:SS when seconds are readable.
**10:31**
